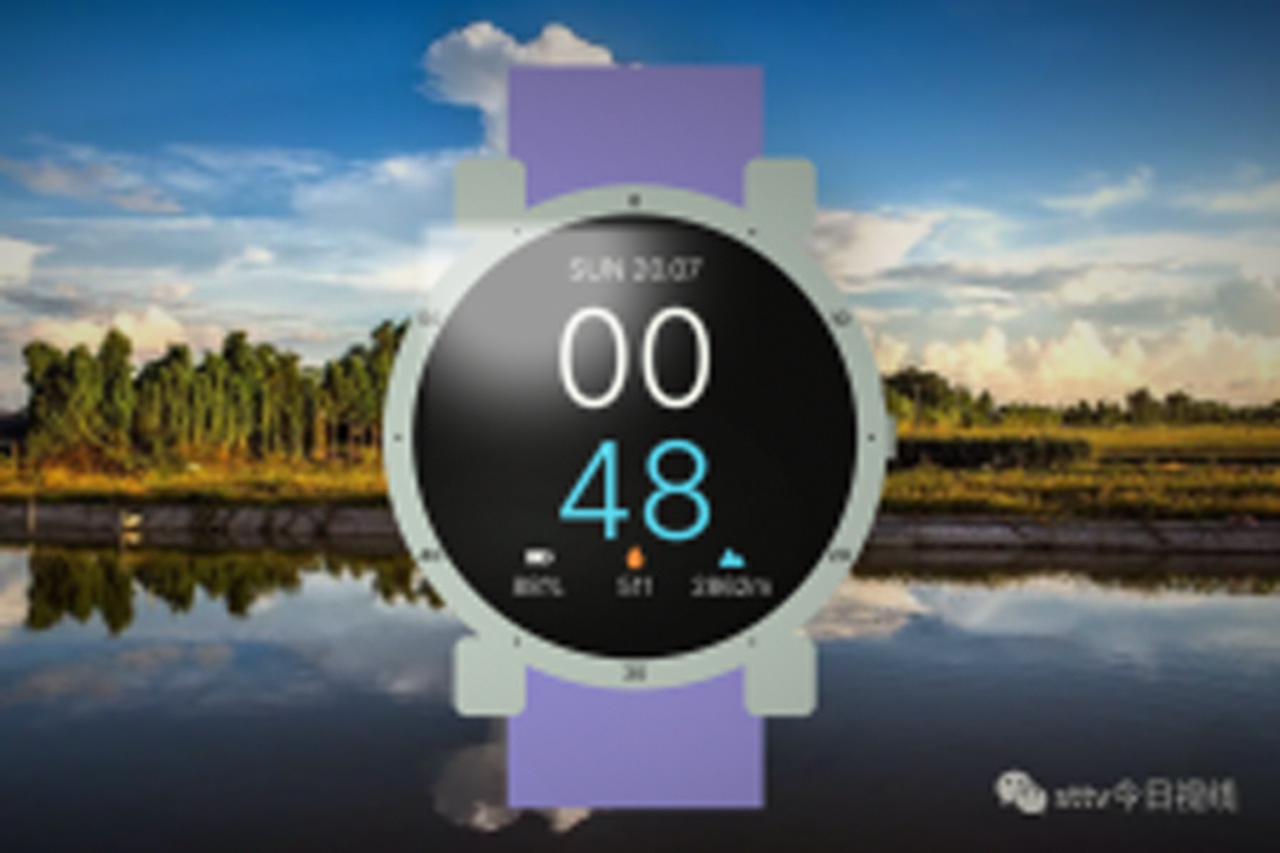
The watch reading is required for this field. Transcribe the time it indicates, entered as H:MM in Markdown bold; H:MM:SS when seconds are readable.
**0:48**
